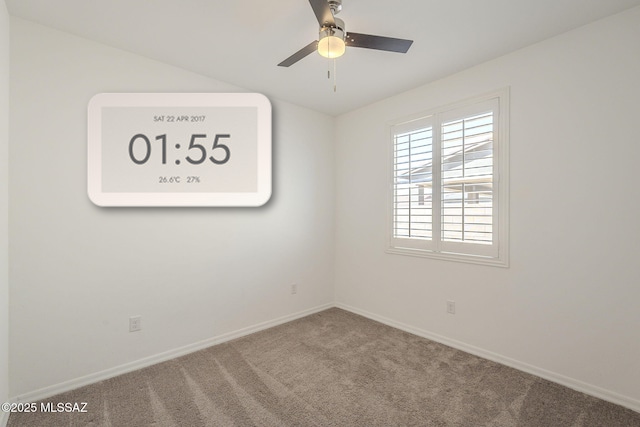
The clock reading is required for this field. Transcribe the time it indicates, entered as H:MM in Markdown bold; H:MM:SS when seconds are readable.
**1:55**
